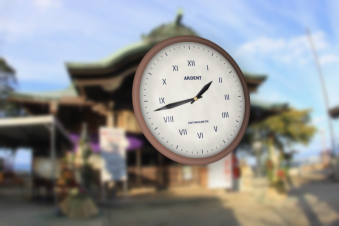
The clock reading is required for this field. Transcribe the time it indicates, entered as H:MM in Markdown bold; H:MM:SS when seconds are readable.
**1:43**
